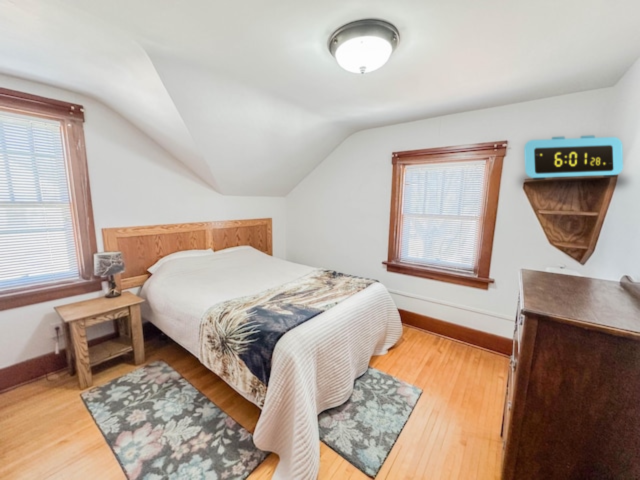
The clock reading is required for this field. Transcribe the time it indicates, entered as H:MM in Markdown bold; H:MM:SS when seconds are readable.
**6:01**
